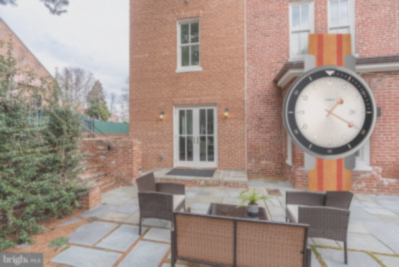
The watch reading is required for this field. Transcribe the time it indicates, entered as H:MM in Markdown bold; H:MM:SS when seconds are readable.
**1:20**
